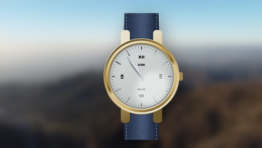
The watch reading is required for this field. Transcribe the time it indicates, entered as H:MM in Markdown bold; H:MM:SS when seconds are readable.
**10:54**
